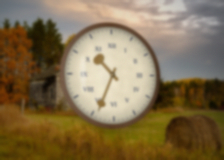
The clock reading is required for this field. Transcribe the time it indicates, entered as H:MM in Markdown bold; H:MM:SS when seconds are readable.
**10:34**
